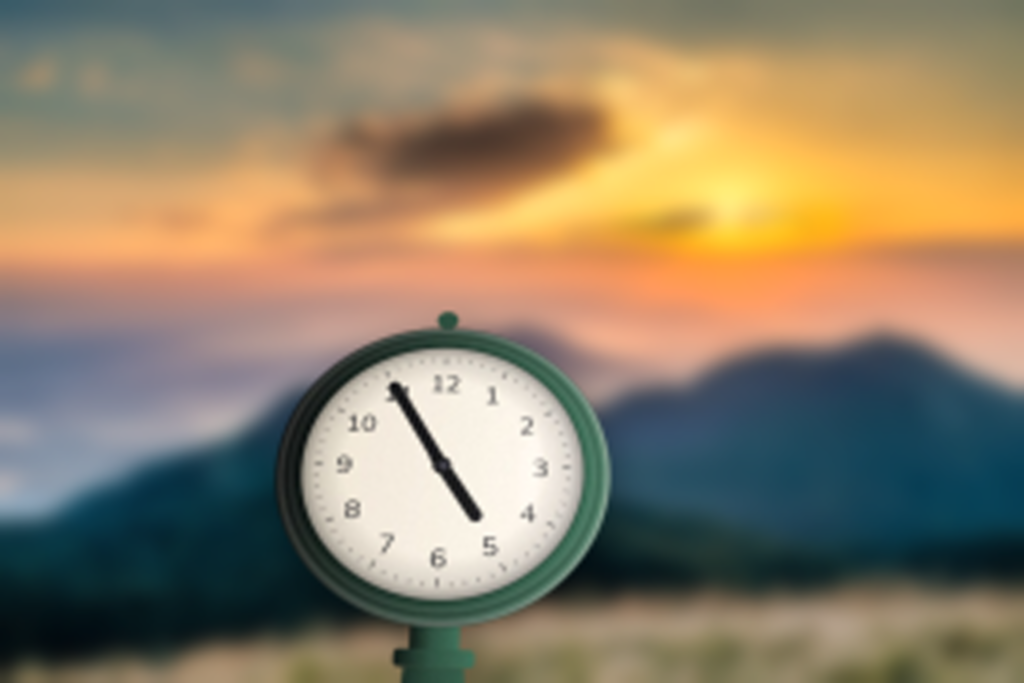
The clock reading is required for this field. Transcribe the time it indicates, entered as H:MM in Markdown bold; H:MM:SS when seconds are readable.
**4:55**
